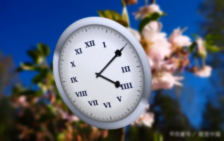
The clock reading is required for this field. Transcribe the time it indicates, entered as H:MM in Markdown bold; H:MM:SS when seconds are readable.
**4:10**
